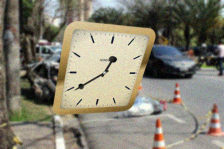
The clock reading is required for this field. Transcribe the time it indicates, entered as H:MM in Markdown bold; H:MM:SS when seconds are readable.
**12:39**
